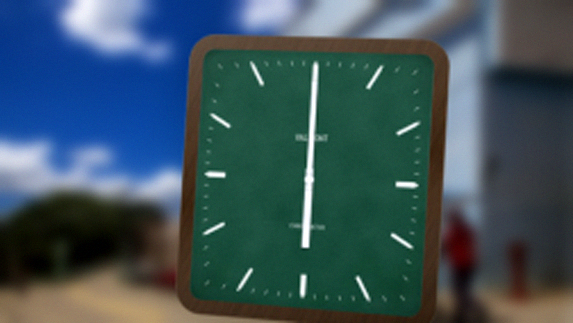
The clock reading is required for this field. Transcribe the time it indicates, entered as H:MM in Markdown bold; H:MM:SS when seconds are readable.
**6:00**
